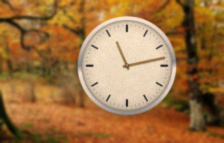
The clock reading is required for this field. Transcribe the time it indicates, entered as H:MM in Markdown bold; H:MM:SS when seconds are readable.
**11:13**
